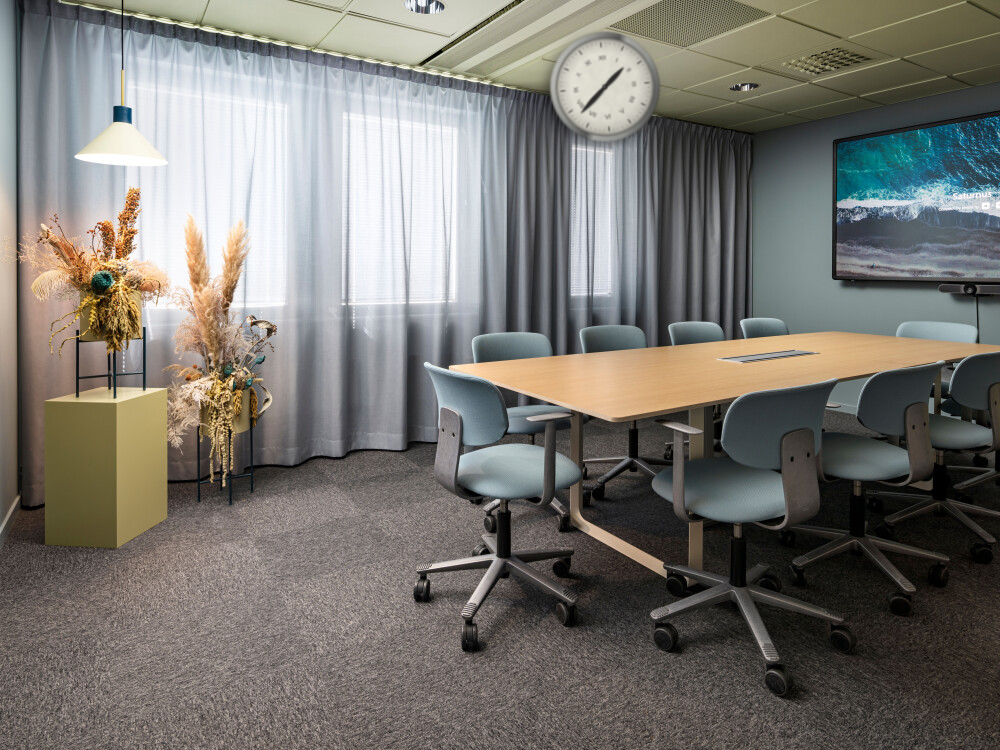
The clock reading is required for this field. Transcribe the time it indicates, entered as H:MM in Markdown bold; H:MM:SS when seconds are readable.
**1:38**
